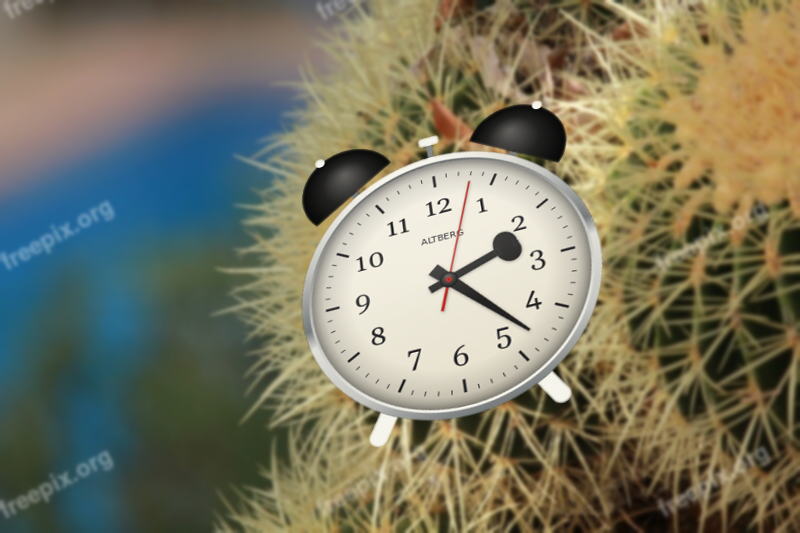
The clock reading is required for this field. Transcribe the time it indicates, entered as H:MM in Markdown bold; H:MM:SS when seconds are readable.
**2:23:03**
